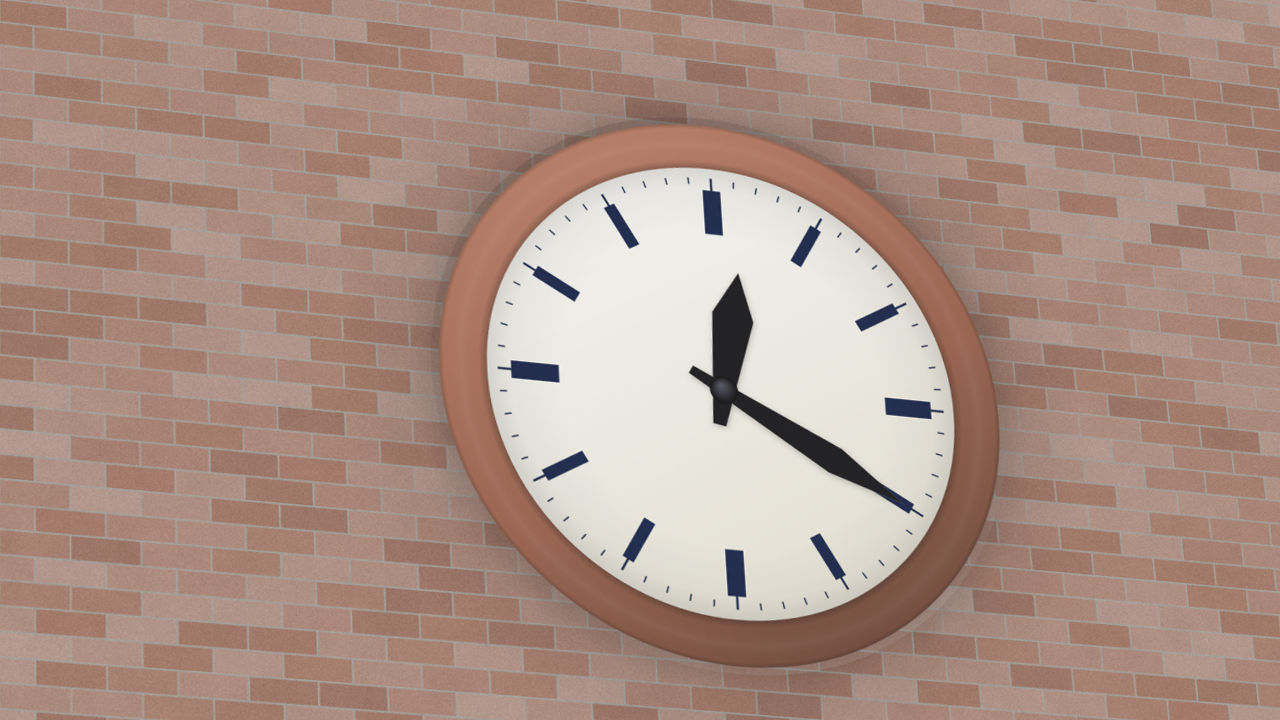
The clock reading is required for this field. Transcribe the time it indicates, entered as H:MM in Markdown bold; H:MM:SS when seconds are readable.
**12:20**
